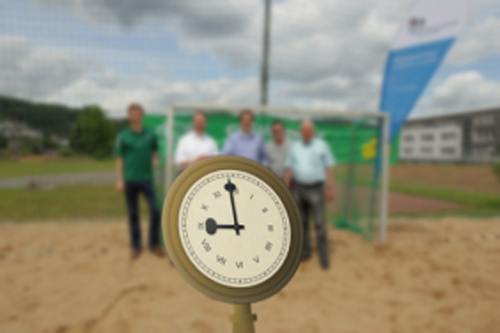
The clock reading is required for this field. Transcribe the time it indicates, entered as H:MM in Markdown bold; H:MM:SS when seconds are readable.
**8:59**
